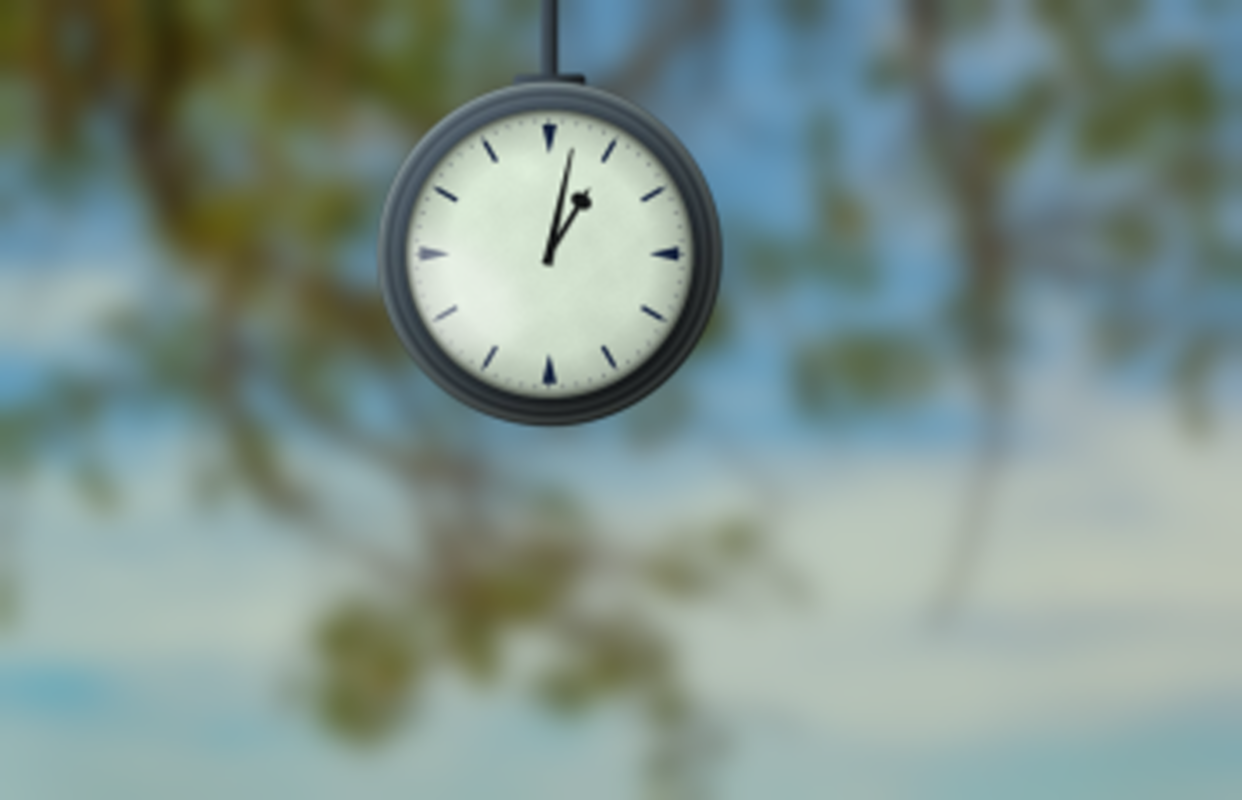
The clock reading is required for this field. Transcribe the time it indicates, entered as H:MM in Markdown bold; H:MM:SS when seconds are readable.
**1:02**
